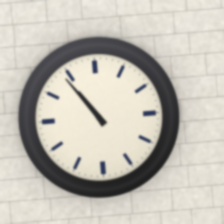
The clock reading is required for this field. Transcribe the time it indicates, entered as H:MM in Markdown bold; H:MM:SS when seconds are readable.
**10:54**
